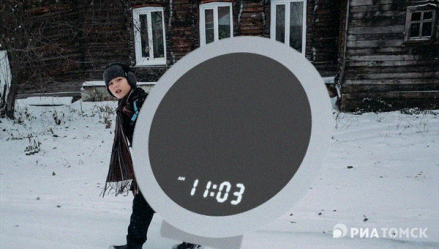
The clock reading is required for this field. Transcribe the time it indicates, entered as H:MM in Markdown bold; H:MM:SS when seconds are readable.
**11:03**
